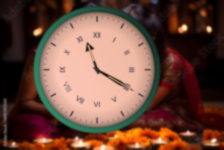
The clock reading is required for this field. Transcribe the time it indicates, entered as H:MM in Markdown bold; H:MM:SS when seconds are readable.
**11:20**
